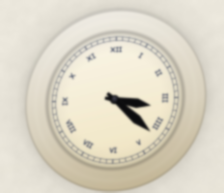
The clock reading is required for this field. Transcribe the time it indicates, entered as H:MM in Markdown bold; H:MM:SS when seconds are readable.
**3:22**
